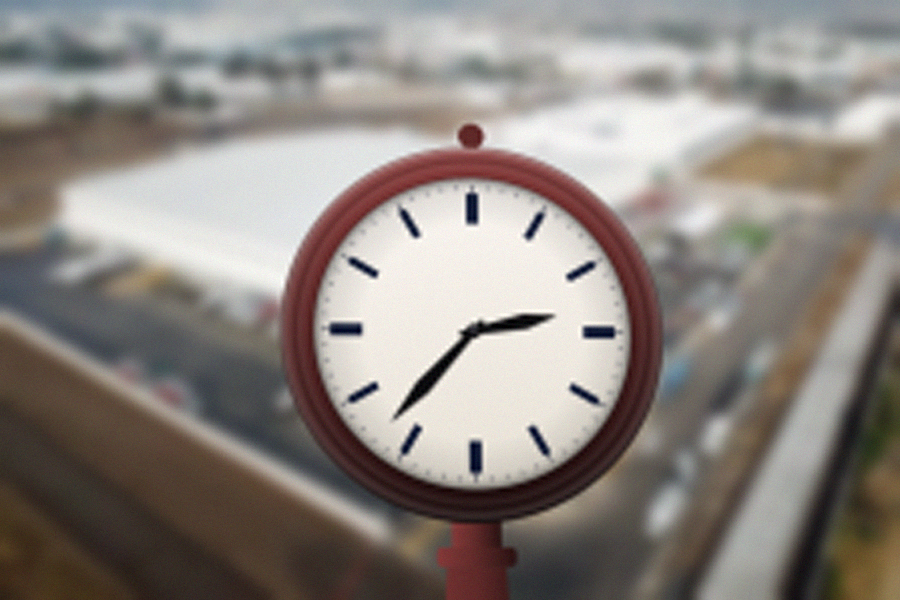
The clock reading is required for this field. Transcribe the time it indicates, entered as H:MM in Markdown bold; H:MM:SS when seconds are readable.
**2:37**
